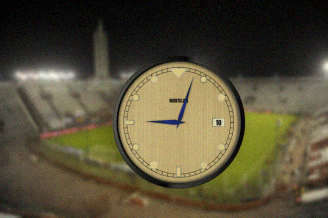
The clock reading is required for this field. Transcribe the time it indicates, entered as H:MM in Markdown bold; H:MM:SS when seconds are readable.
**9:03**
